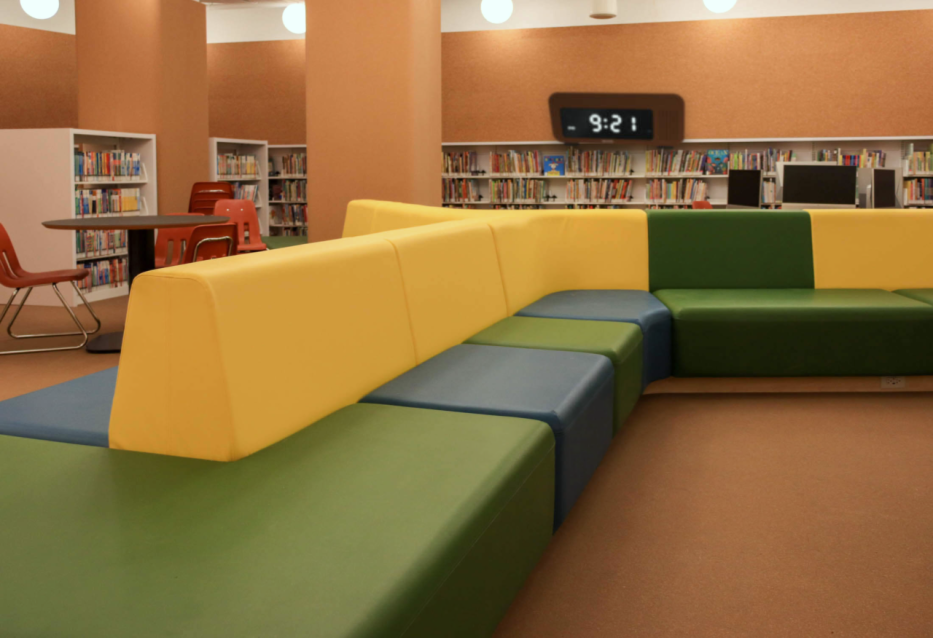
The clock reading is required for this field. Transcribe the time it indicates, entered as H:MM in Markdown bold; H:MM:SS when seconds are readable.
**9:21**
